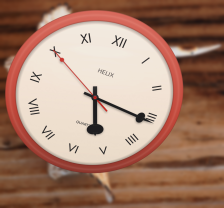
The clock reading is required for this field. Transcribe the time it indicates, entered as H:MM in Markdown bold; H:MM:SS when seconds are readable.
**5:15:50**
